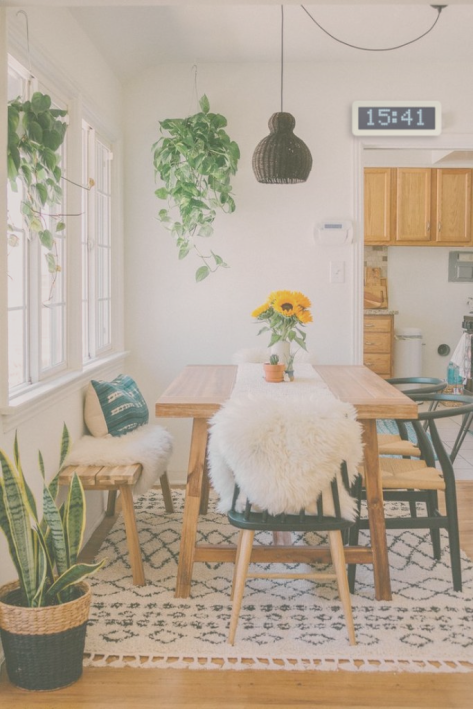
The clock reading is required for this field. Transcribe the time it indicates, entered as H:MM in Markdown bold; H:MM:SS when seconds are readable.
**15:41**
